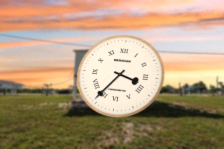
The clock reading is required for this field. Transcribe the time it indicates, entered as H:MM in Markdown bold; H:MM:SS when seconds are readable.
**3:36**
